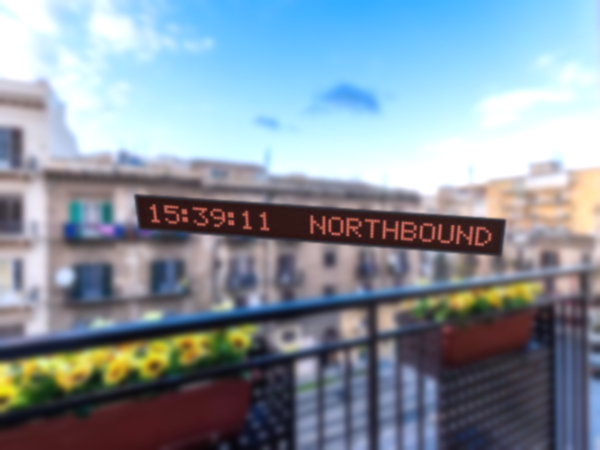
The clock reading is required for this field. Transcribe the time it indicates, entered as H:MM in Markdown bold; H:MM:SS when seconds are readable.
**15:39:11**
